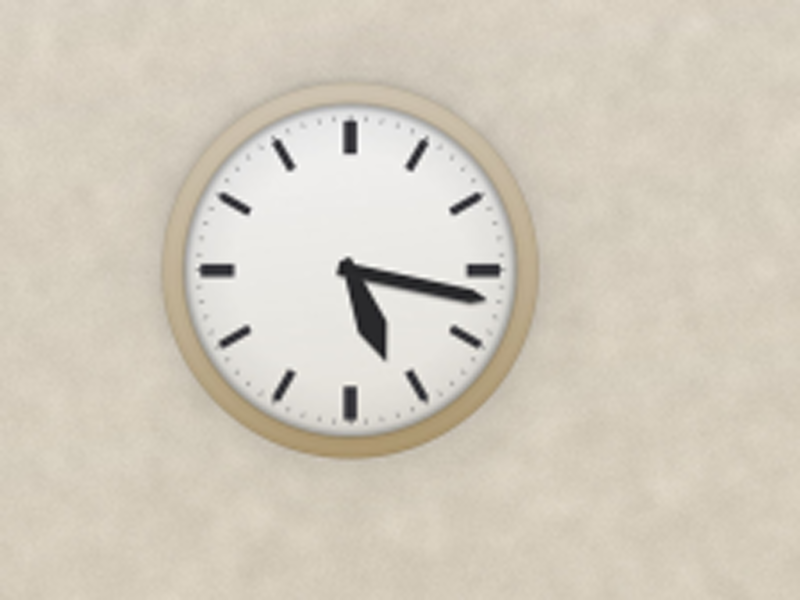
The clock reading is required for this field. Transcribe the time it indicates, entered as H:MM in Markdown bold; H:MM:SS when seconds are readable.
**5:17**
